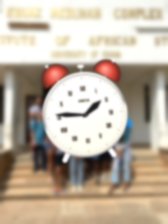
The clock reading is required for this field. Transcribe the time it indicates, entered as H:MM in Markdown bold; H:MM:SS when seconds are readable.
**1:46**
